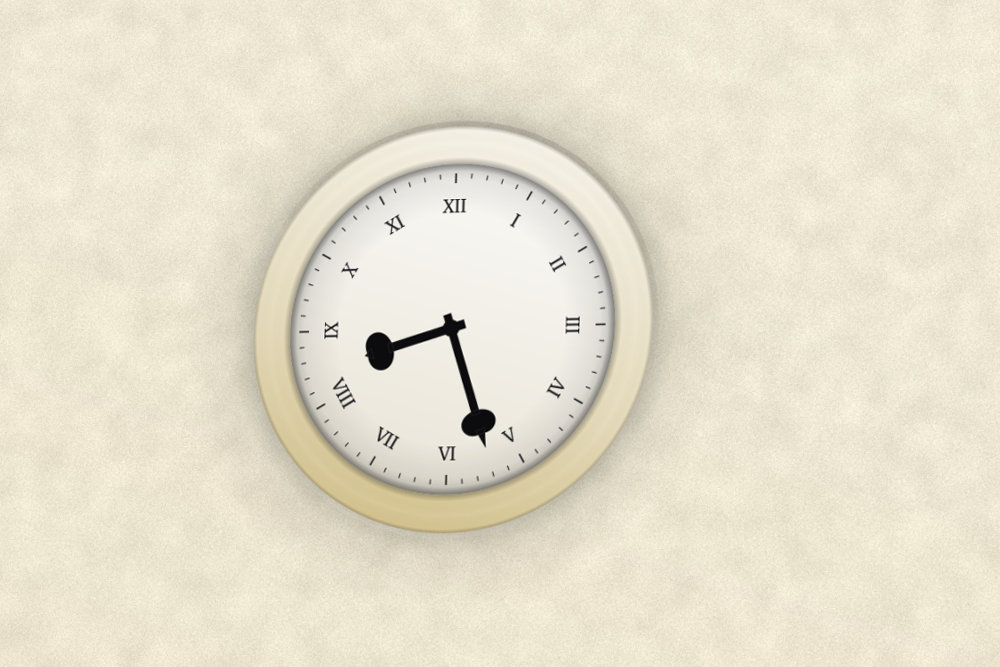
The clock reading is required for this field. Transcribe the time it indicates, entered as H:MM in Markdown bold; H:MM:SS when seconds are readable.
**8:27**
